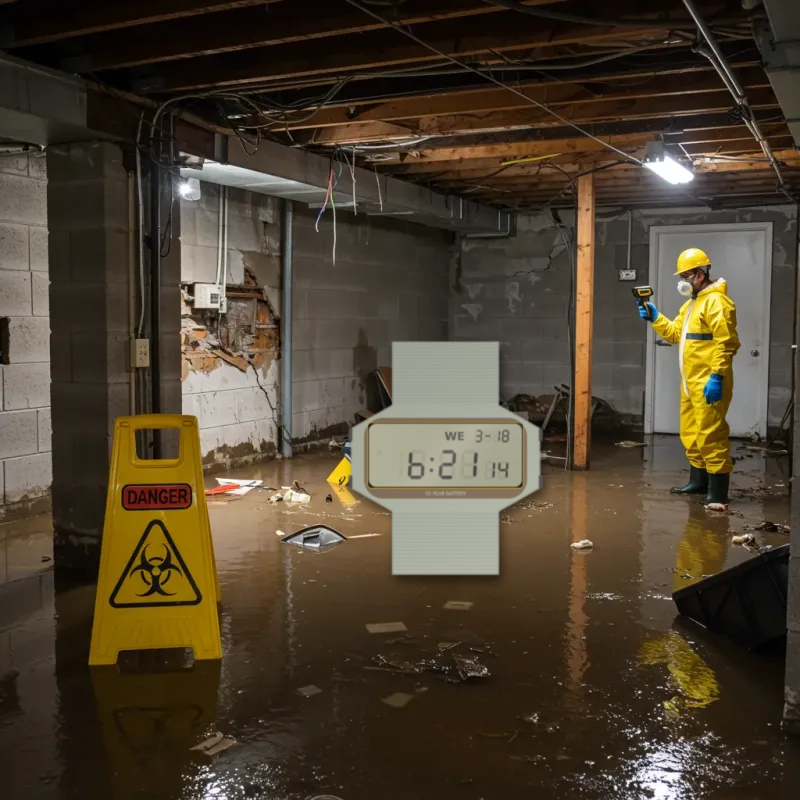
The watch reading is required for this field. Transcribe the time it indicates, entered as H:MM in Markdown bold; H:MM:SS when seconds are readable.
**6:21:14**
